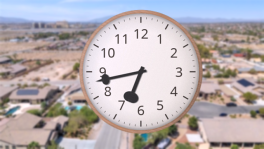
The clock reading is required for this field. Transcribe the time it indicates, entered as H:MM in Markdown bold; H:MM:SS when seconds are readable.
**6:43**
